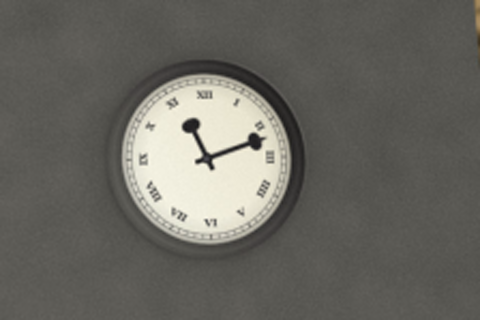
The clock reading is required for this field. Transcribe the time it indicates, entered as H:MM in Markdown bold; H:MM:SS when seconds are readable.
**11:12**
